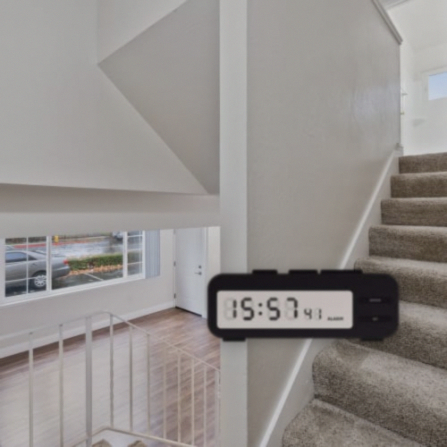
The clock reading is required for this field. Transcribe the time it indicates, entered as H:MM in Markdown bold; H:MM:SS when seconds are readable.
**15:57:41**
